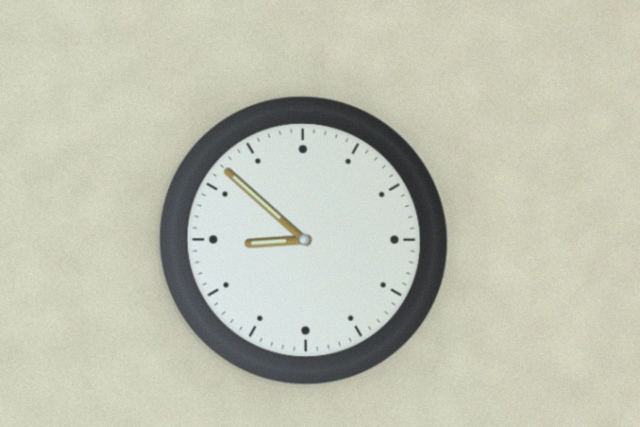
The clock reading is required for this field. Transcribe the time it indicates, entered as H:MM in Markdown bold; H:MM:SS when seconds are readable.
**8:52**
